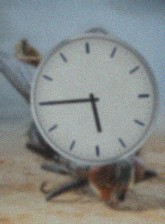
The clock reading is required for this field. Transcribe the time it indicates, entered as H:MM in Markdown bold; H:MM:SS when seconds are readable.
**5:45**
